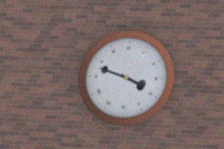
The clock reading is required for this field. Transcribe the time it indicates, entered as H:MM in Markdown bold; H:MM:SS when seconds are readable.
**3:48**
